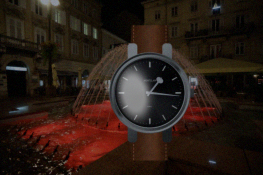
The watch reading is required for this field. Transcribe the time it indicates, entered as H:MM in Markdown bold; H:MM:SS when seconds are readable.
**1:16**
